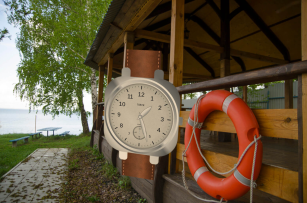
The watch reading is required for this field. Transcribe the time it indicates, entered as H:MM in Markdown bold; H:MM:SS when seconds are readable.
**1:27**
